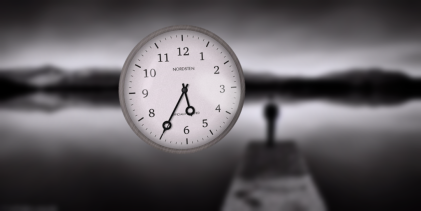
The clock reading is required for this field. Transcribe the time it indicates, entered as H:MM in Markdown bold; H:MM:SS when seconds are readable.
**5:35**
